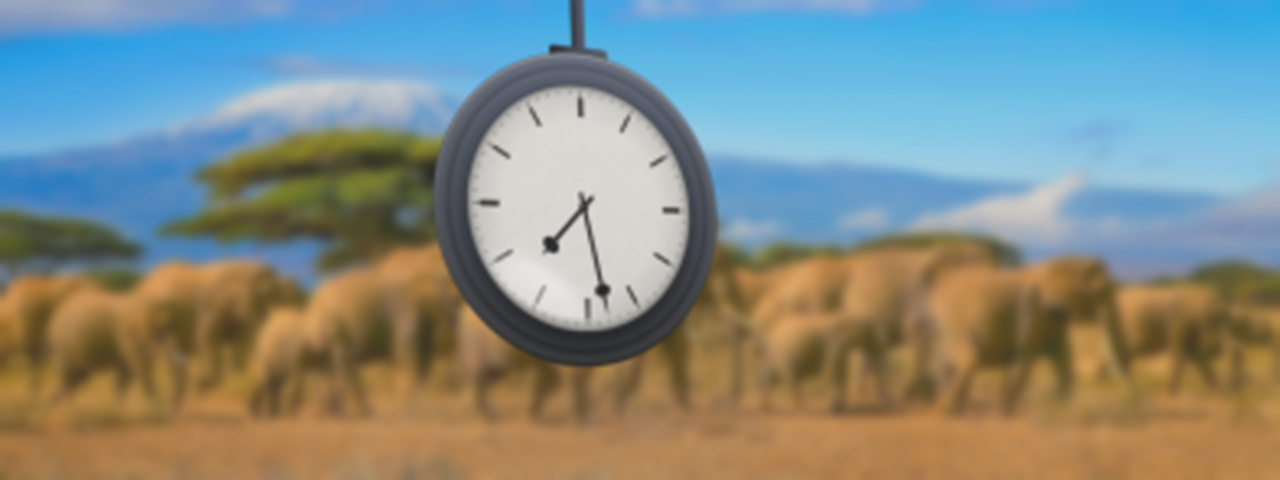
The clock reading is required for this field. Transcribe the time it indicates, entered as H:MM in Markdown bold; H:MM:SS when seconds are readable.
**7:28**
